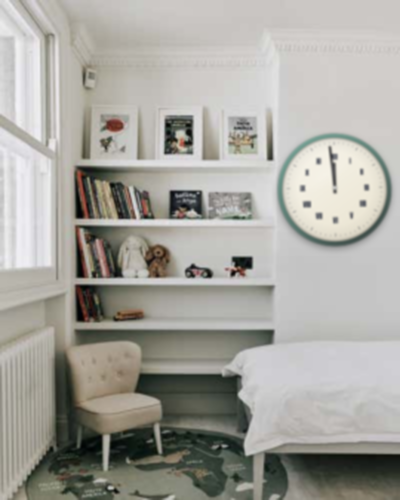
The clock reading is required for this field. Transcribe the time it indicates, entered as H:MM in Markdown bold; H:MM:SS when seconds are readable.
**11:59**
